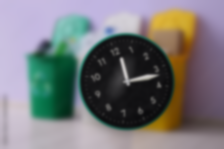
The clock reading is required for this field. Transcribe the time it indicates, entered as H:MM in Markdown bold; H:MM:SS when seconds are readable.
**12:17**
